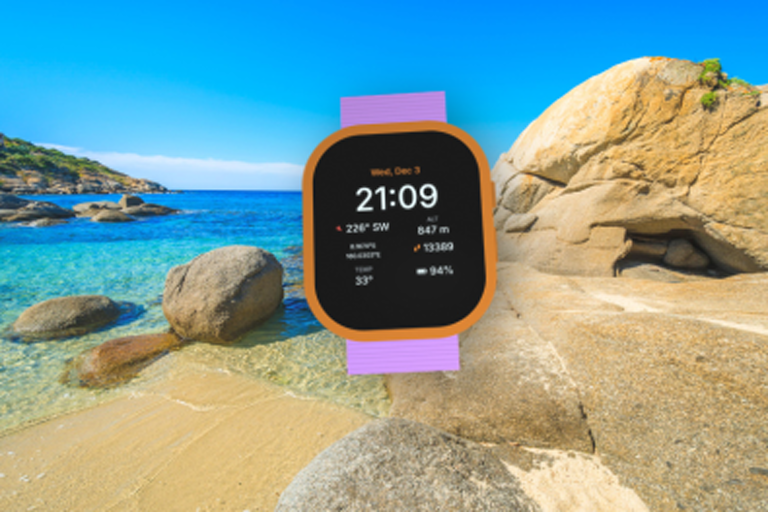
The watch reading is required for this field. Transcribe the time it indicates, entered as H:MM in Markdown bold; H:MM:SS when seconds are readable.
**21:09**
